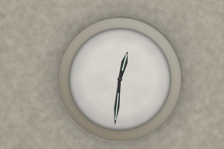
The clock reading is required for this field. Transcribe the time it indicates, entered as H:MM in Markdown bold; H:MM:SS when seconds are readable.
**12:31**
